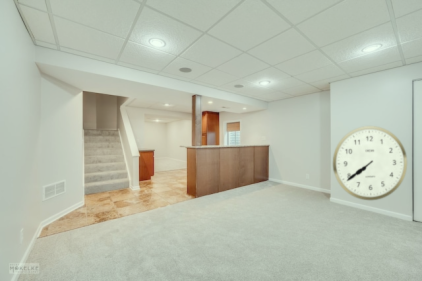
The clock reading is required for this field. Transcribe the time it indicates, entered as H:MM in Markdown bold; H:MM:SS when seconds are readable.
**7:39**
